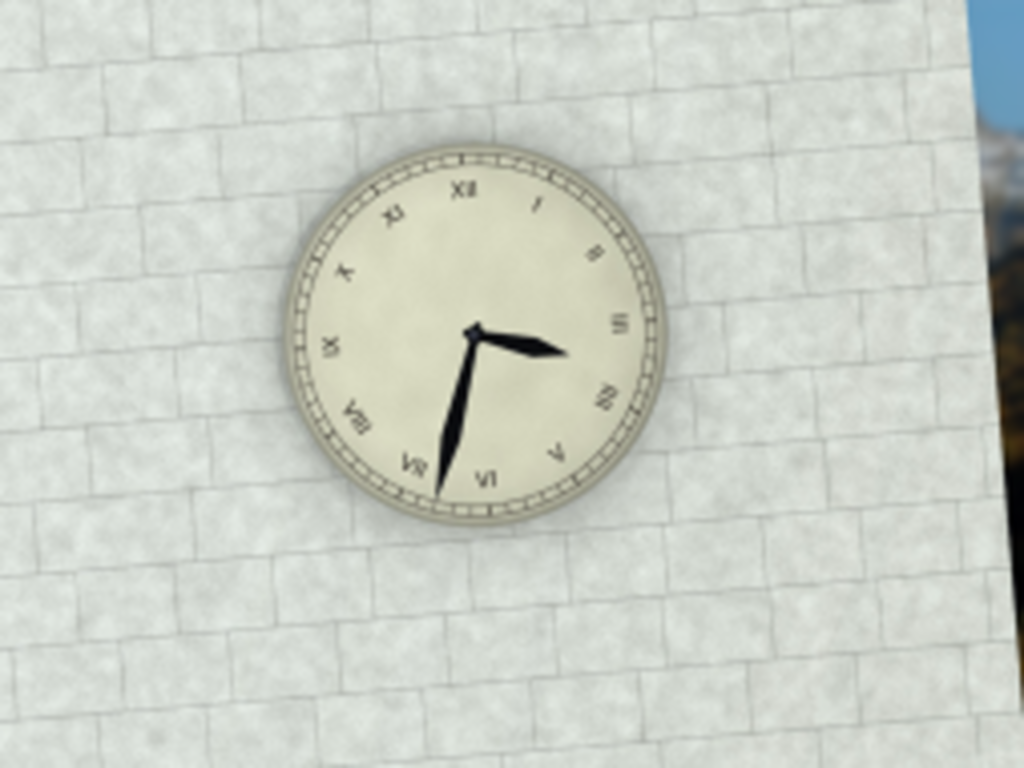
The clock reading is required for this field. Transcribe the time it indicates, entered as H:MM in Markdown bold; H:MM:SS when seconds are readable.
**3:33**
